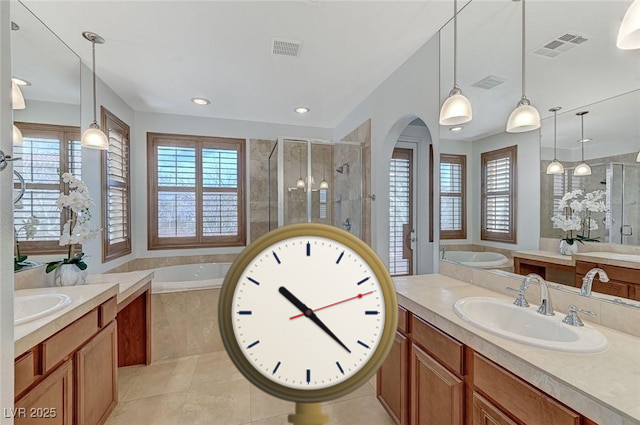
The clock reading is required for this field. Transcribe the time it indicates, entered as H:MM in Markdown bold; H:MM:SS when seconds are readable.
**10:22:12**
